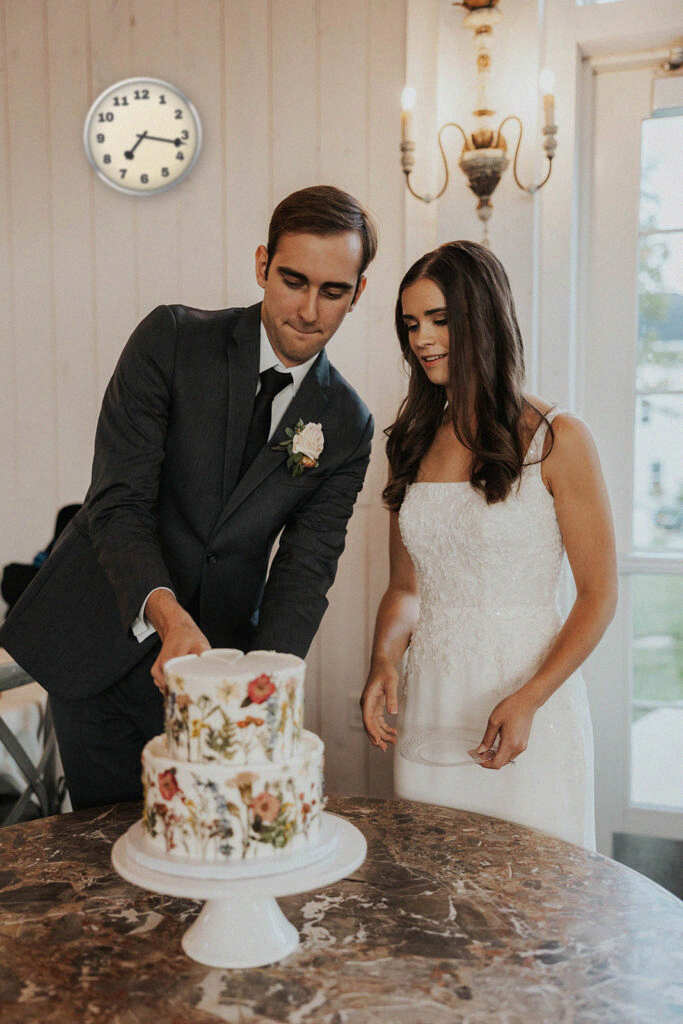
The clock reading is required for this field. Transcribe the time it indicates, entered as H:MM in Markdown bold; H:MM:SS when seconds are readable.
**7:17**
